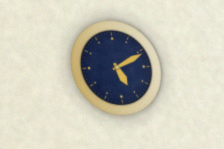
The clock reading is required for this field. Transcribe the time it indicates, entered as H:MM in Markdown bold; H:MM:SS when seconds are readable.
**5:11**
